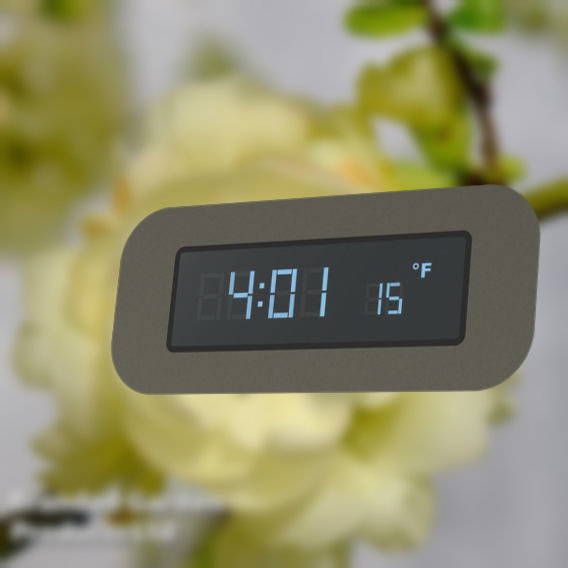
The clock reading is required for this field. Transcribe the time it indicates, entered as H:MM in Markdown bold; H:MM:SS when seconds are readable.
**4:01**
